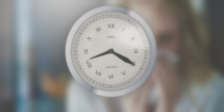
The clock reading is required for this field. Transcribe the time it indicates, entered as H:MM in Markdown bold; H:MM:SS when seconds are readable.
**8:20**
